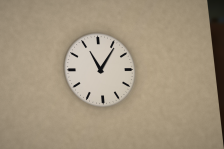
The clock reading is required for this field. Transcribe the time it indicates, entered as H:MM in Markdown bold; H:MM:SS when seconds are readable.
**11:06**
